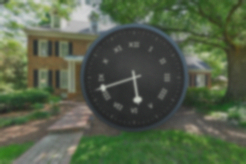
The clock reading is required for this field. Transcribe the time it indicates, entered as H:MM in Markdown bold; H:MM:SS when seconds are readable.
**5:42**
